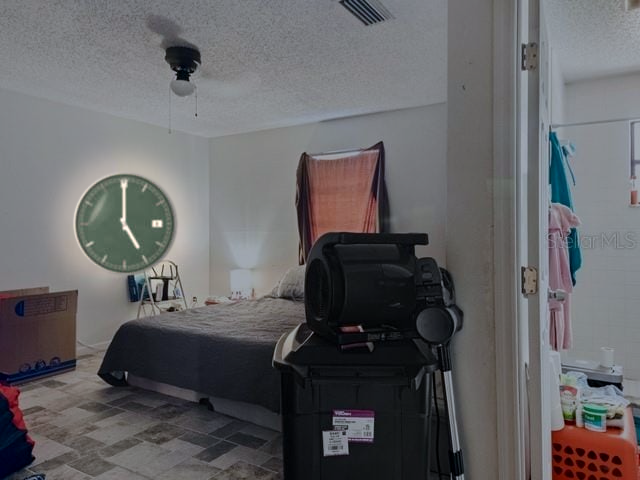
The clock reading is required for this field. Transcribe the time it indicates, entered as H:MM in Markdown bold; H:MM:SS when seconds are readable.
**5:00**
